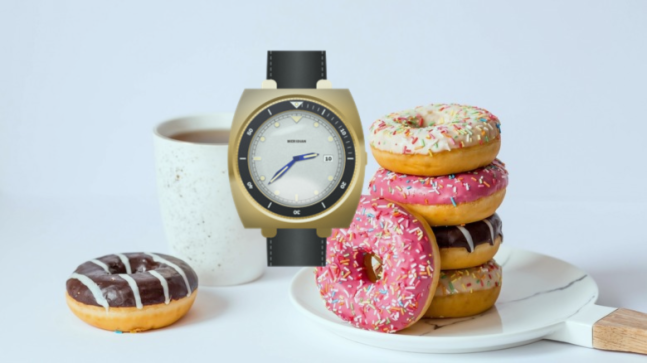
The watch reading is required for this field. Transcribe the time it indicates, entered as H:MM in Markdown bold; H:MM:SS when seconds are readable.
**2:38**
